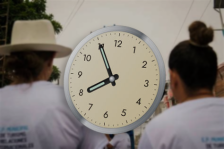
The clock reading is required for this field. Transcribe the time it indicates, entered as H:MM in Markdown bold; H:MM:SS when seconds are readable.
**7:55**
